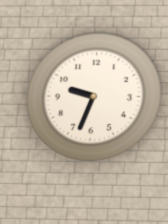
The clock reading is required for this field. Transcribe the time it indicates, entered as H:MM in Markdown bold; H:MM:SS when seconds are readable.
**9:33**
